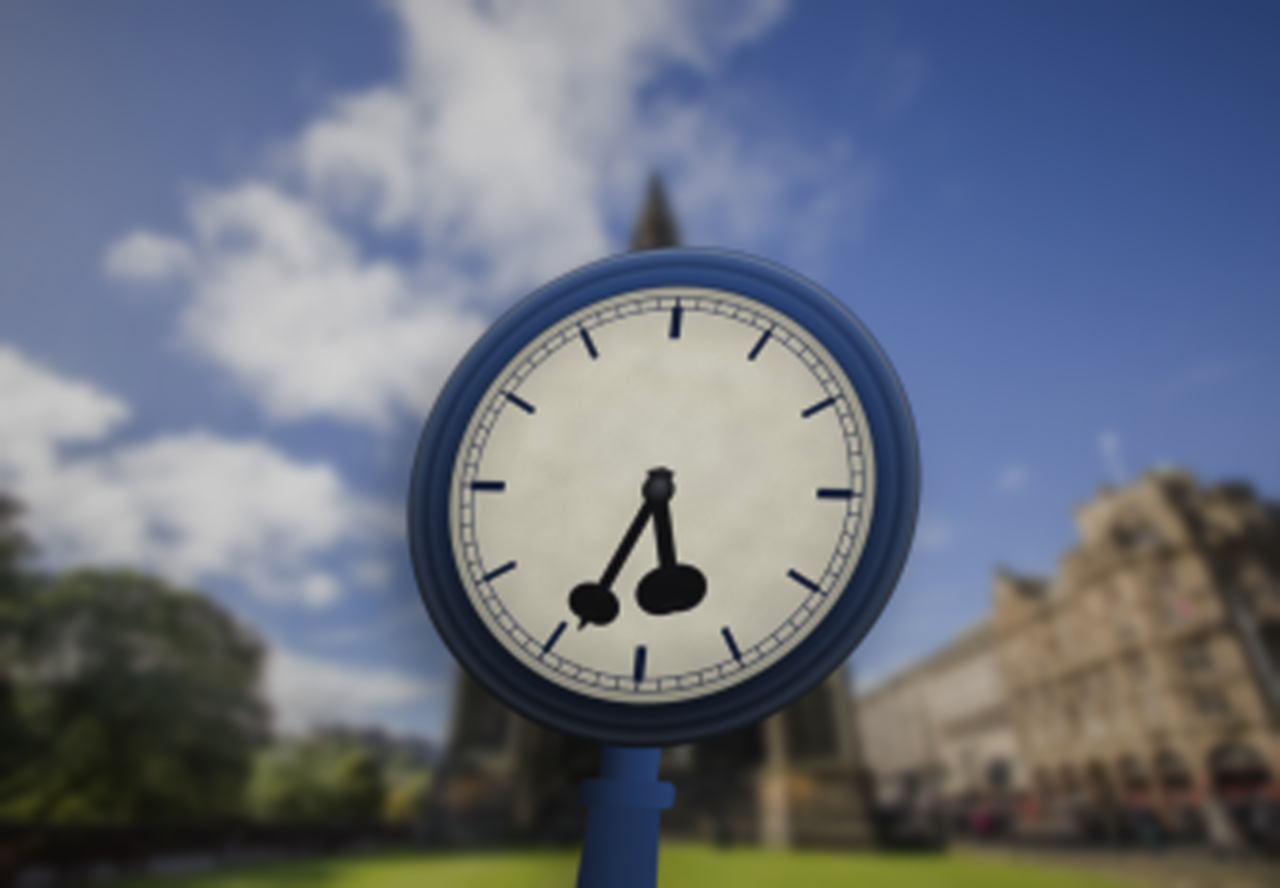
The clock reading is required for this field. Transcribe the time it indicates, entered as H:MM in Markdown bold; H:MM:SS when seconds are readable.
**5:34**
